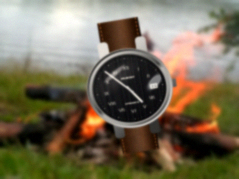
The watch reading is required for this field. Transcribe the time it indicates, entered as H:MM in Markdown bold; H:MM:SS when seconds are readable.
**4:53**
